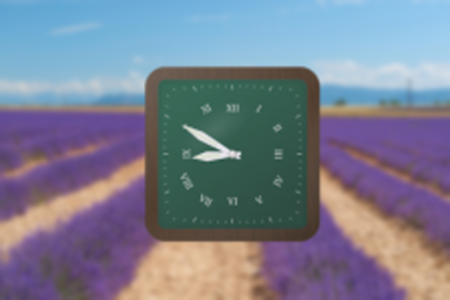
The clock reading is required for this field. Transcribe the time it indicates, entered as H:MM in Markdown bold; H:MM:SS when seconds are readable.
**8:50**
